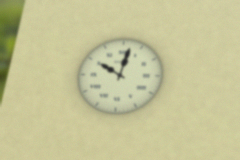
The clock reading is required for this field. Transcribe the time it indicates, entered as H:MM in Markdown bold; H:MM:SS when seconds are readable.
**10:02**
